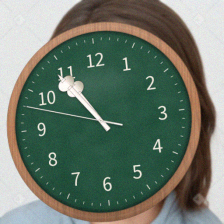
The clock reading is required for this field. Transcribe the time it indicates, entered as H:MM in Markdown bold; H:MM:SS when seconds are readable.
**10:53:48**
